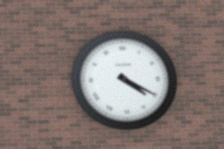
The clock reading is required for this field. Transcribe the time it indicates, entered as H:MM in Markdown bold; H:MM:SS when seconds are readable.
**4:20**
